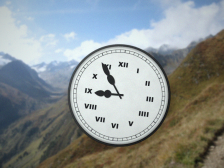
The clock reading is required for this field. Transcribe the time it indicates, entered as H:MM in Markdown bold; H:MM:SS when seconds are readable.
**8:54**
